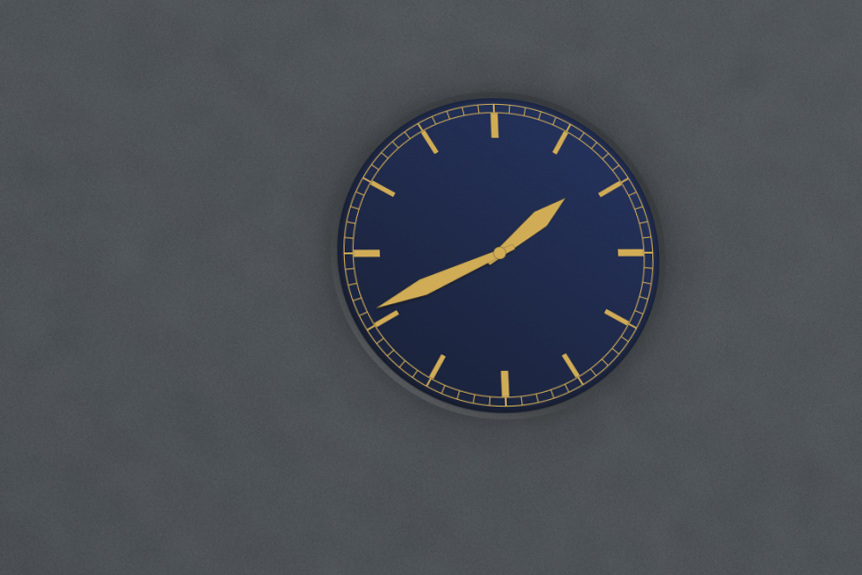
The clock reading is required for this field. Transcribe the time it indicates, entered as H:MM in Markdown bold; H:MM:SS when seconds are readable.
**1:41**
